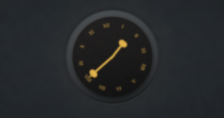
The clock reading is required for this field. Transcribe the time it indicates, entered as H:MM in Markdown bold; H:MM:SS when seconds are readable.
**1:40**
